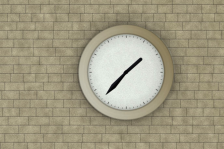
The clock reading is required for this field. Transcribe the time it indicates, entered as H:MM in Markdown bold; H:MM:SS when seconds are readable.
**1:37**
